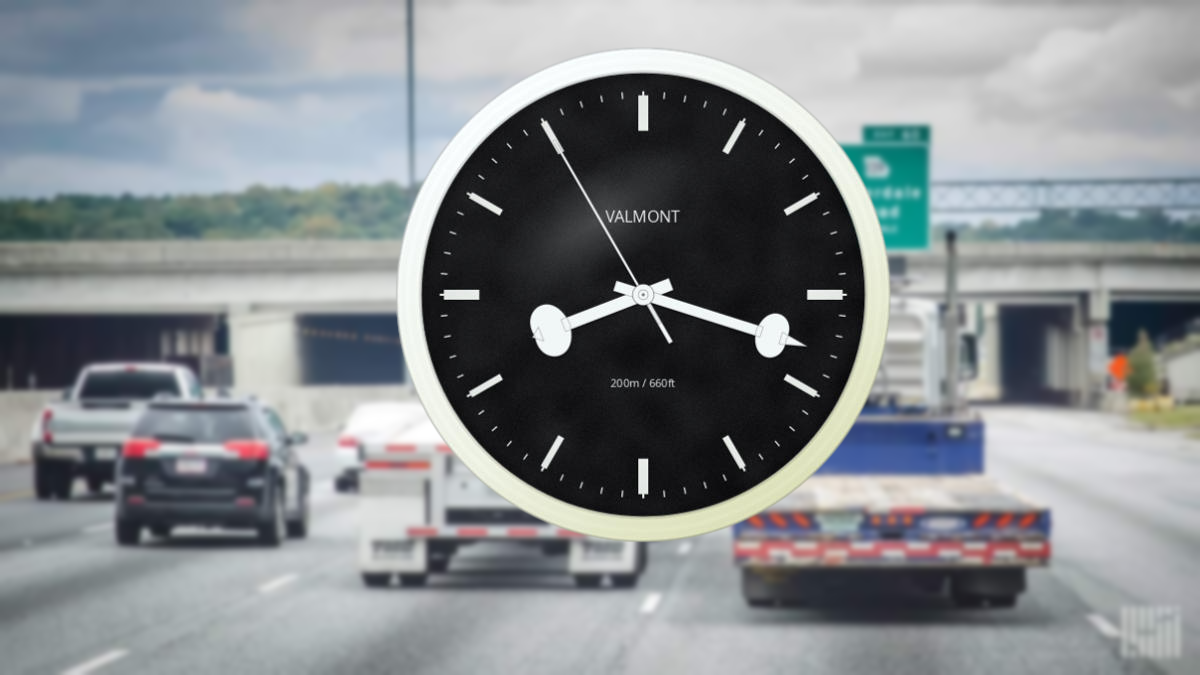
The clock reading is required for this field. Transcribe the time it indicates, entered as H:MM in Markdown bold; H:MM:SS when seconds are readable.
**8:17:55**
